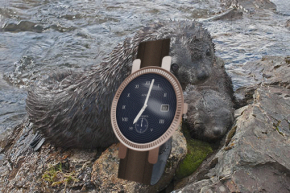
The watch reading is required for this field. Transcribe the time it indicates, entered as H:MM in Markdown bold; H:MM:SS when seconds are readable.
**7:02**
